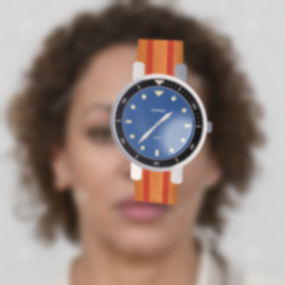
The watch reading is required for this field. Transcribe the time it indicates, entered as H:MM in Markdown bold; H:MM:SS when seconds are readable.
**1:37**
